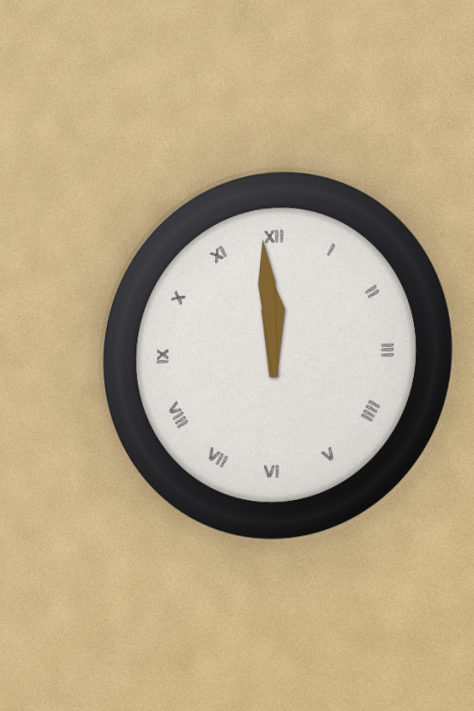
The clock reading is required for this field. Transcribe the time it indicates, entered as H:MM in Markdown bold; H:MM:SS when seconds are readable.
**11:59**
